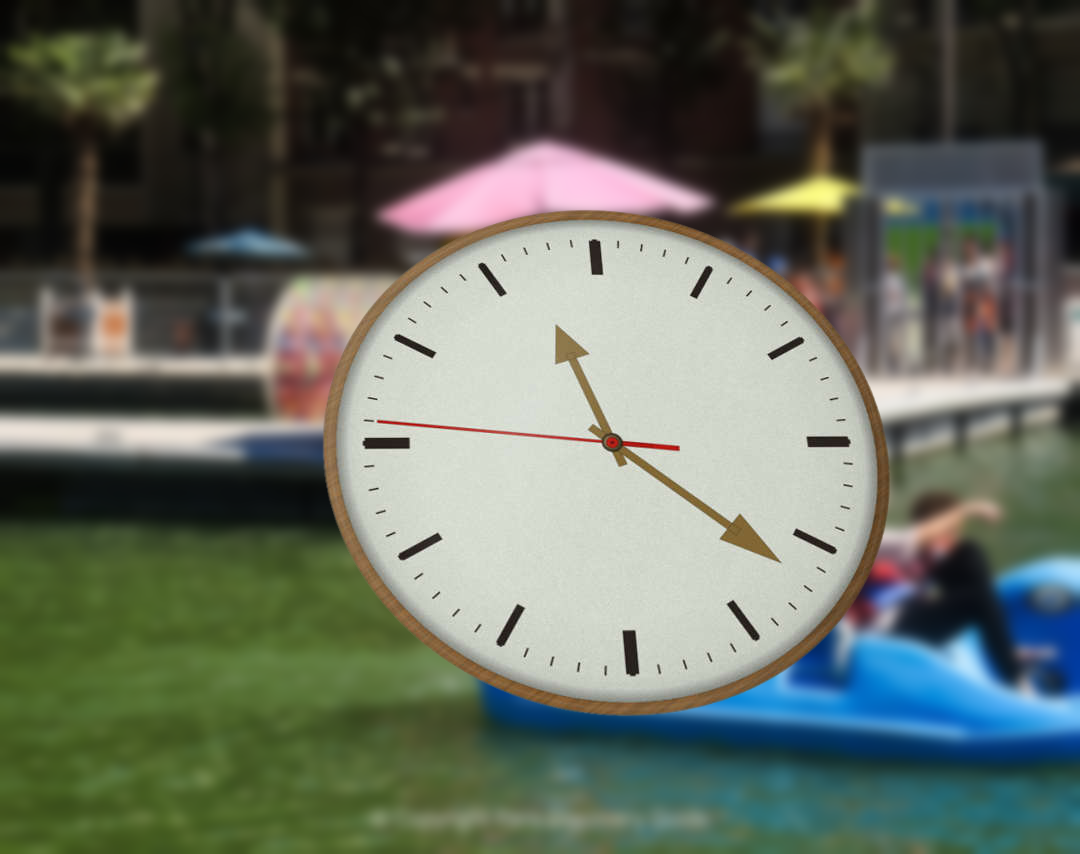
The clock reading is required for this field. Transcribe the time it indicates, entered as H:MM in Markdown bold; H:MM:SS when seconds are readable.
**11:21:46**
